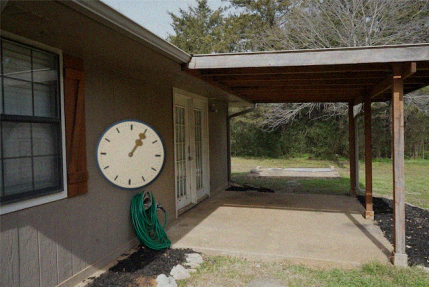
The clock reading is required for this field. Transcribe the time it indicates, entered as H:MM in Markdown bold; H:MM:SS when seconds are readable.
**1:05**
